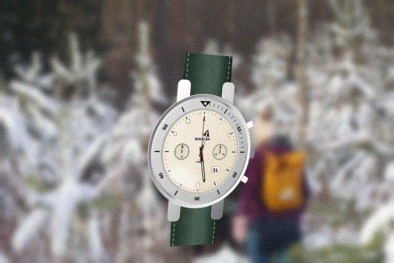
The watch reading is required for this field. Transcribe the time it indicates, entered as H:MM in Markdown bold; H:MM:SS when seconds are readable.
**12:28**
